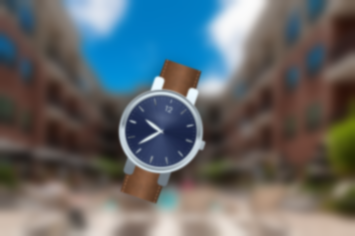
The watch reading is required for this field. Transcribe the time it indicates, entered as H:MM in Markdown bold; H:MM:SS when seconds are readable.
**9:37**
